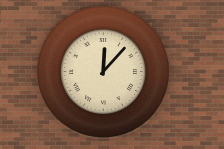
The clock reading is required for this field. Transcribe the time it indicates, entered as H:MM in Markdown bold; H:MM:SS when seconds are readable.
**12:07**
